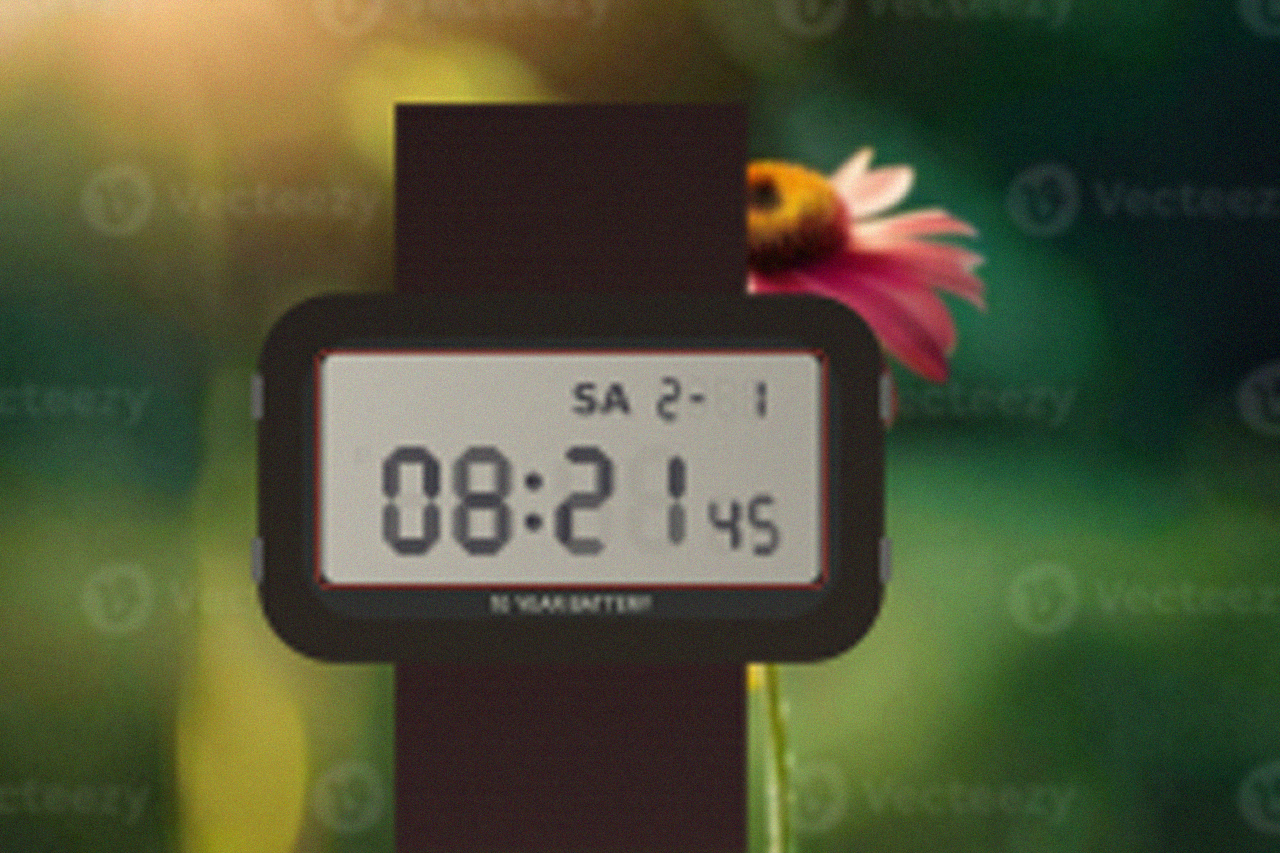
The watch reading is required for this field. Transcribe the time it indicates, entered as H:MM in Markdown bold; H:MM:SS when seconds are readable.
**8:21:45**
